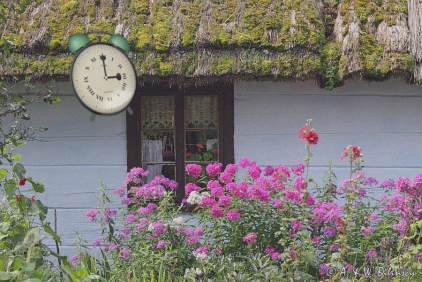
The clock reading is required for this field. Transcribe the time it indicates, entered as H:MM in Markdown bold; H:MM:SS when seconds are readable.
**3:00**
